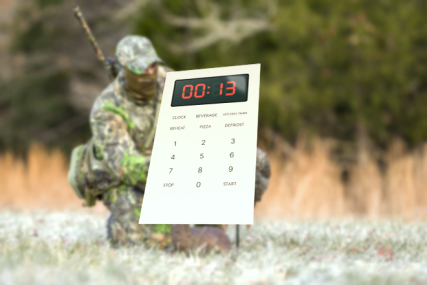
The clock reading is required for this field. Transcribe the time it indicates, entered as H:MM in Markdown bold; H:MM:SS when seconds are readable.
**0:13**
